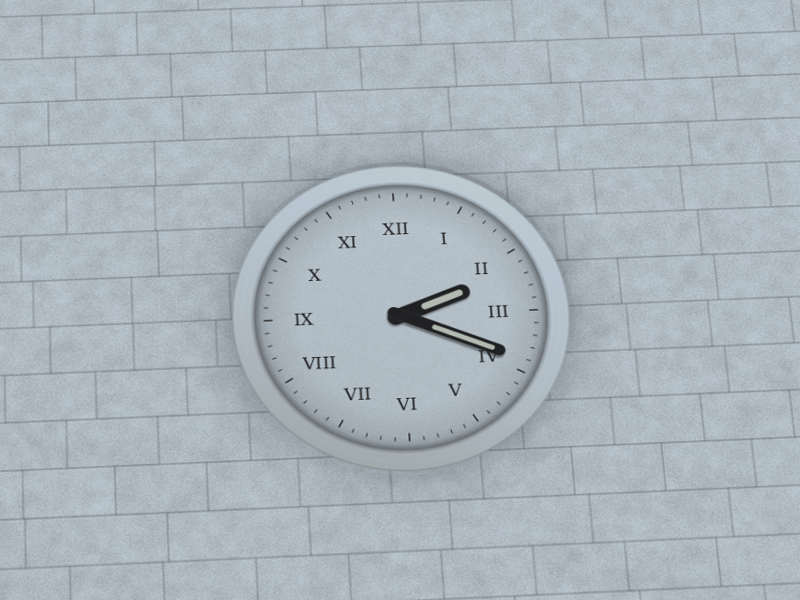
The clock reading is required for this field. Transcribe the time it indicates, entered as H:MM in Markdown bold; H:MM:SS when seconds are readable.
**2:19**
